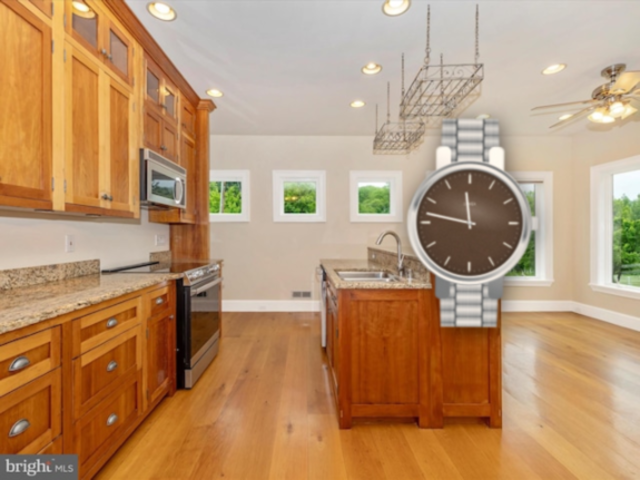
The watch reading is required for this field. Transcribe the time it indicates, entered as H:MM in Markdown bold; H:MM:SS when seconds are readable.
**11:47**
